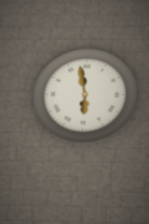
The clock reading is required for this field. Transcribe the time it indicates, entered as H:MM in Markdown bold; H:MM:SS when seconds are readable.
**5:58**
